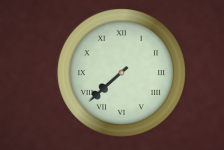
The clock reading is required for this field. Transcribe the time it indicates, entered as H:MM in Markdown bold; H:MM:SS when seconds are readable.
**7:38**
